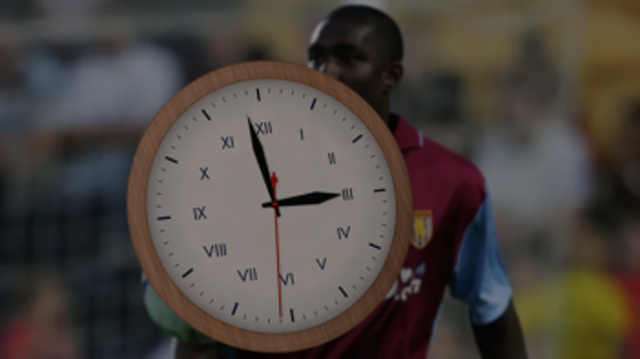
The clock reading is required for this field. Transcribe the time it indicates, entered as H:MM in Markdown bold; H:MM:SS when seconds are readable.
**2:58:31**
